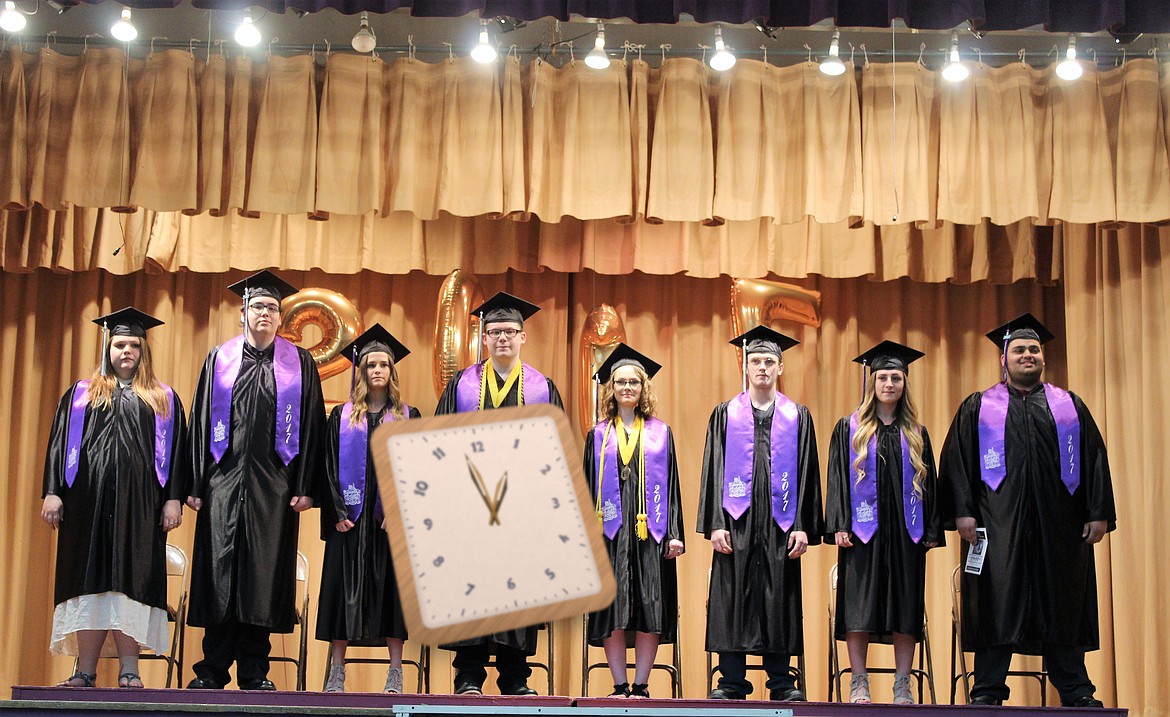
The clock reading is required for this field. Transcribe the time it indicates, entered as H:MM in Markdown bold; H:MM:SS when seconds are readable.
**12:58**
